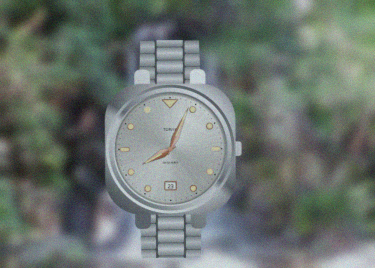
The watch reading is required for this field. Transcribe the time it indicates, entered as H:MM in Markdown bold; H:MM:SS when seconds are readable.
**8:04**
